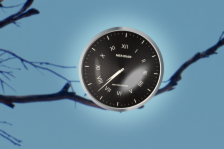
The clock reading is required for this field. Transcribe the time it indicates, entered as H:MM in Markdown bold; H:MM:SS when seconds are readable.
**7:37**
